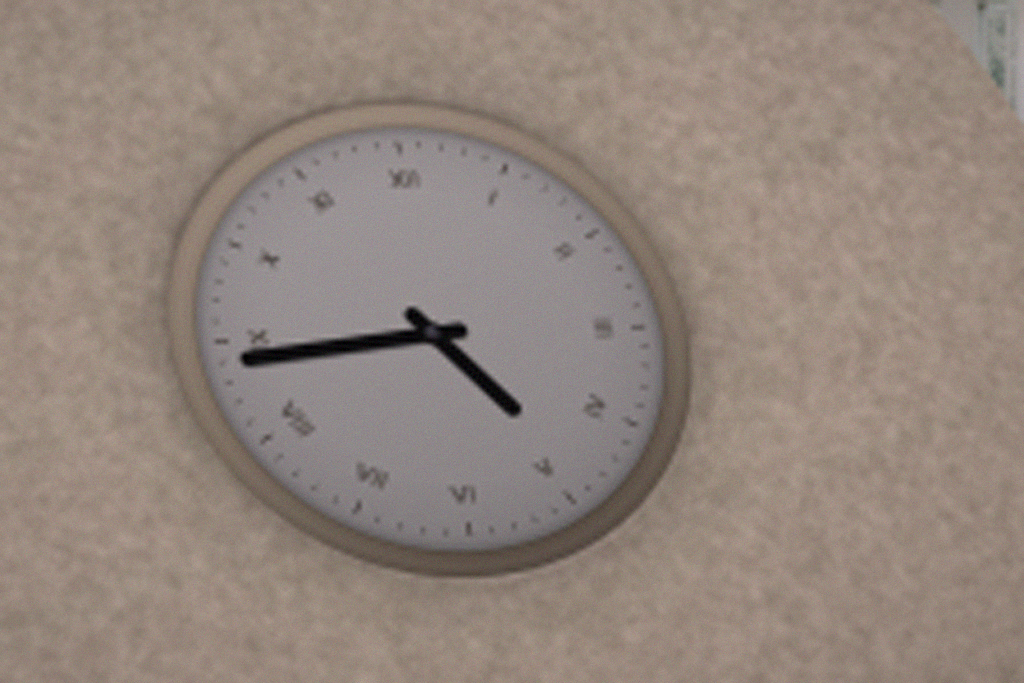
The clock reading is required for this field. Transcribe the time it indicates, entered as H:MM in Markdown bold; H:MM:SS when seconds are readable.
**4:44**
